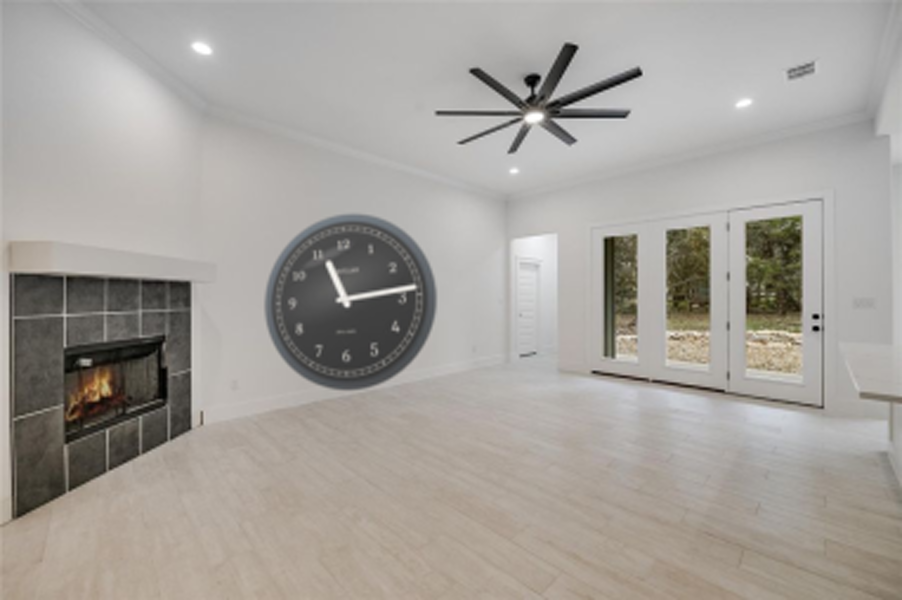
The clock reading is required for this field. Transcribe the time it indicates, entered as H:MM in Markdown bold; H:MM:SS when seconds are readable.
**11:14**
